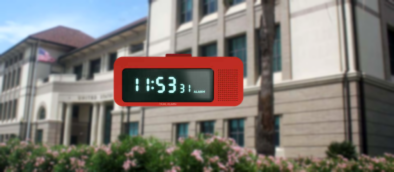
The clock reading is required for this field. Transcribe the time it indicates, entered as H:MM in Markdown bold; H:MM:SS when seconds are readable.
**11:53:31**
